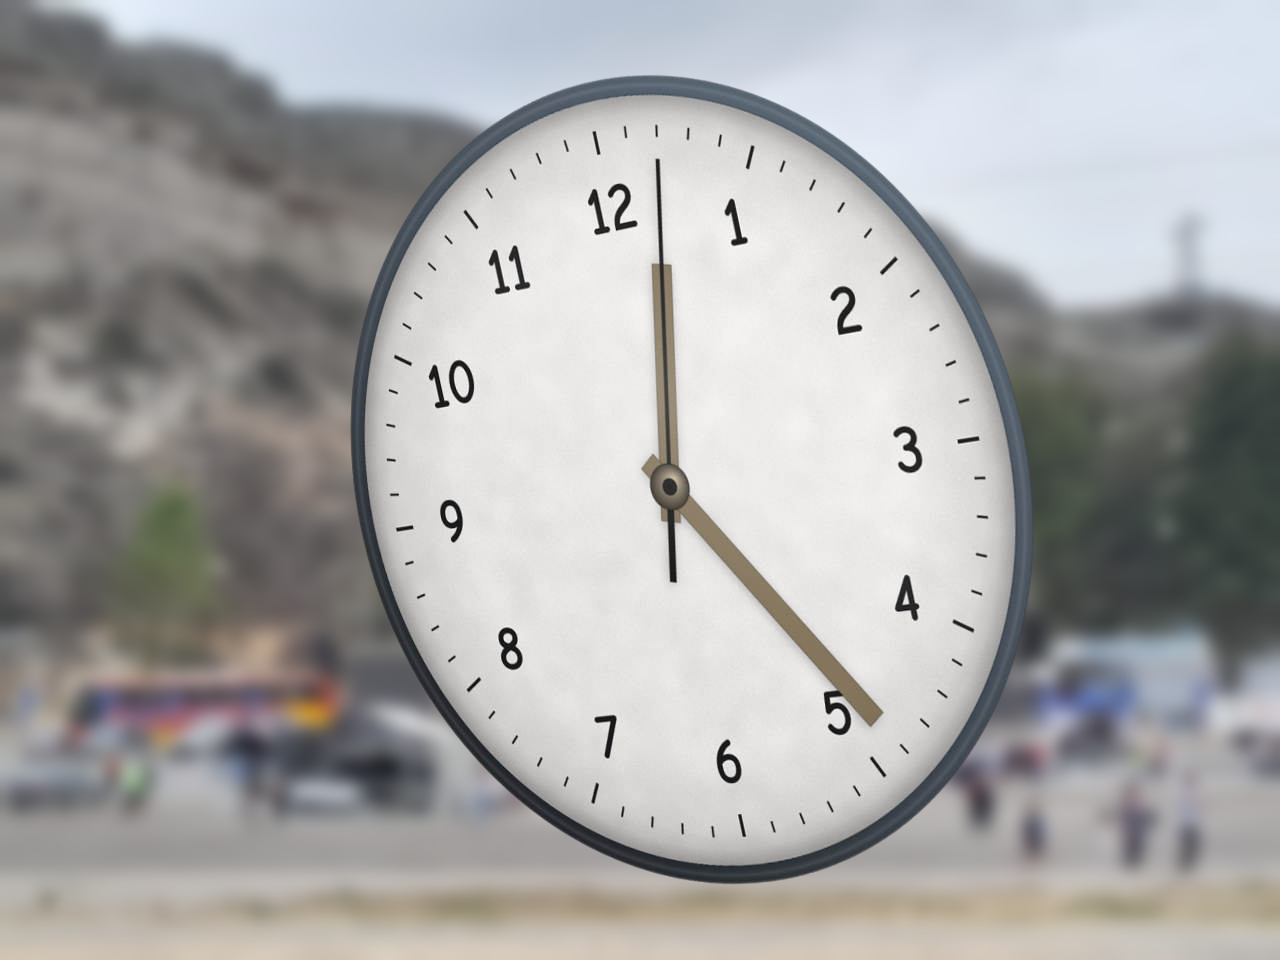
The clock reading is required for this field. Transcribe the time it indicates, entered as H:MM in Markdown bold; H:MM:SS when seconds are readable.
**12:24:02**
